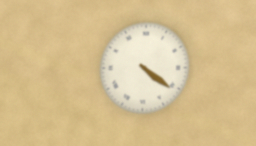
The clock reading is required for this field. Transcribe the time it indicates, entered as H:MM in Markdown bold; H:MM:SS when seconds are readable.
**4:21**
